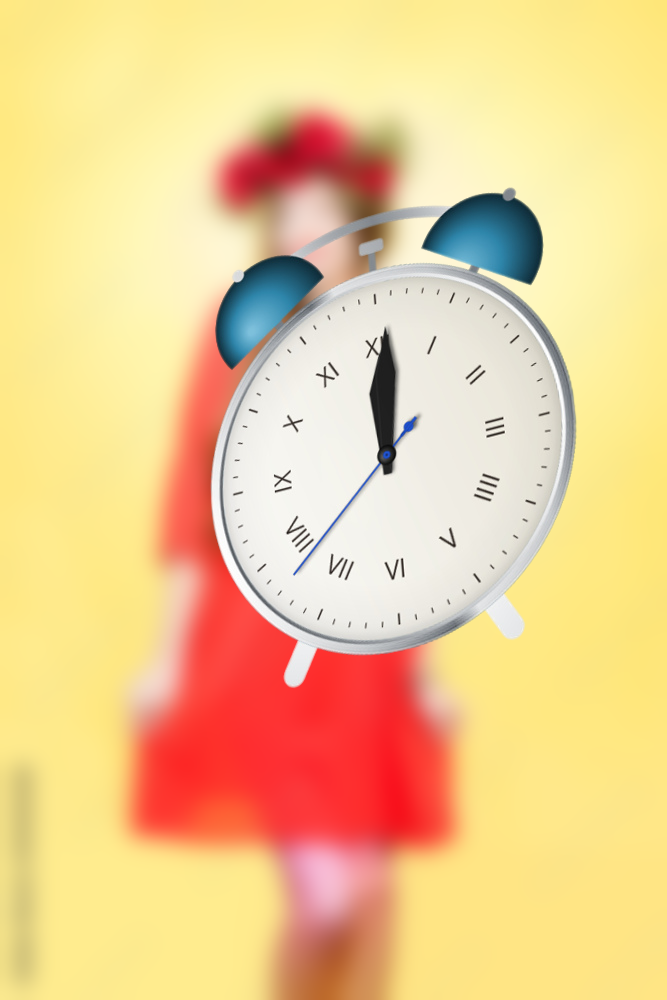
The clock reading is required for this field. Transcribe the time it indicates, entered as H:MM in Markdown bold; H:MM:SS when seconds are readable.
**12:00:38**
